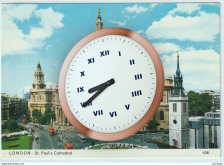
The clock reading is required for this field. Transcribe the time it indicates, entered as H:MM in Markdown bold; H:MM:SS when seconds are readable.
**8:40**
